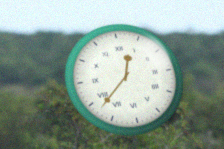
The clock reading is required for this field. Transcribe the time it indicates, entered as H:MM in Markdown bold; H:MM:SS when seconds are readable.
**12:38**
